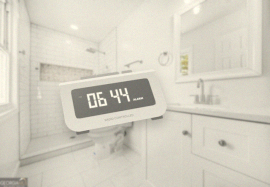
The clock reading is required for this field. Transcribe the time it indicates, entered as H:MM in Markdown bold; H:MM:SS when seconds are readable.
**6:44**
